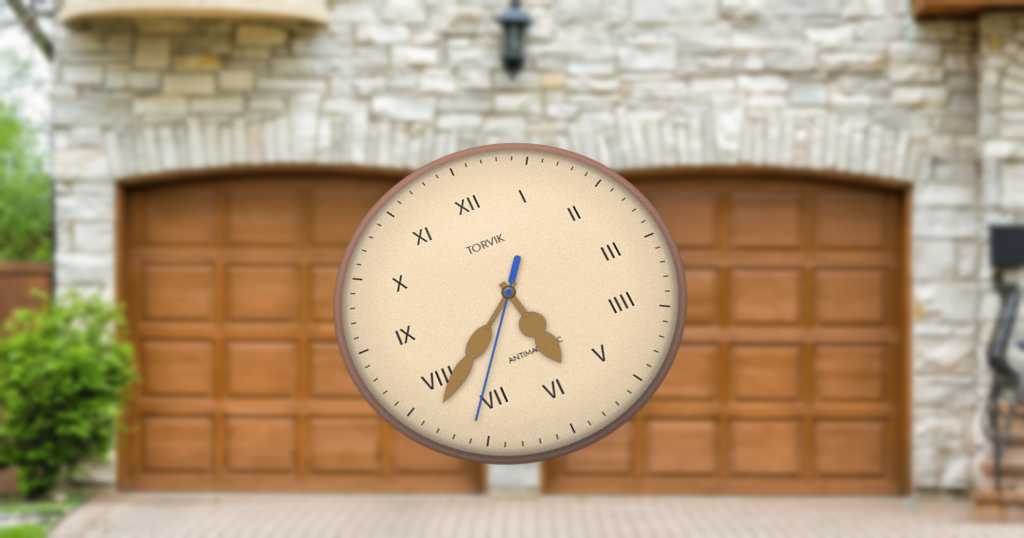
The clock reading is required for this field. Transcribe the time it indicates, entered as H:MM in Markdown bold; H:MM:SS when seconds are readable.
**5:38:36**
